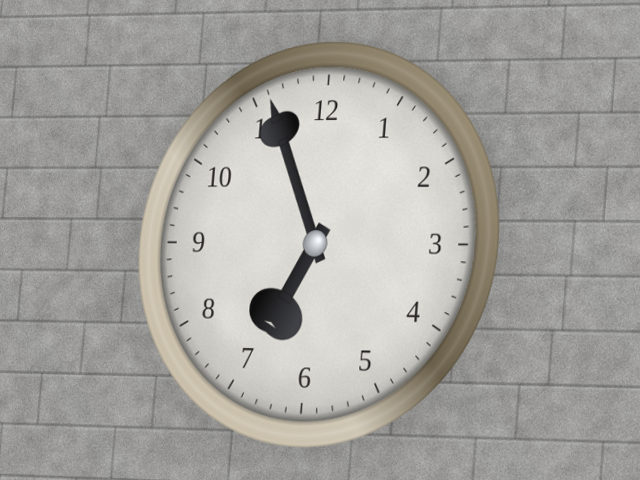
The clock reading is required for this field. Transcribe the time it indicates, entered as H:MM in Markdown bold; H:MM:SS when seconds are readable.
**6:56**
